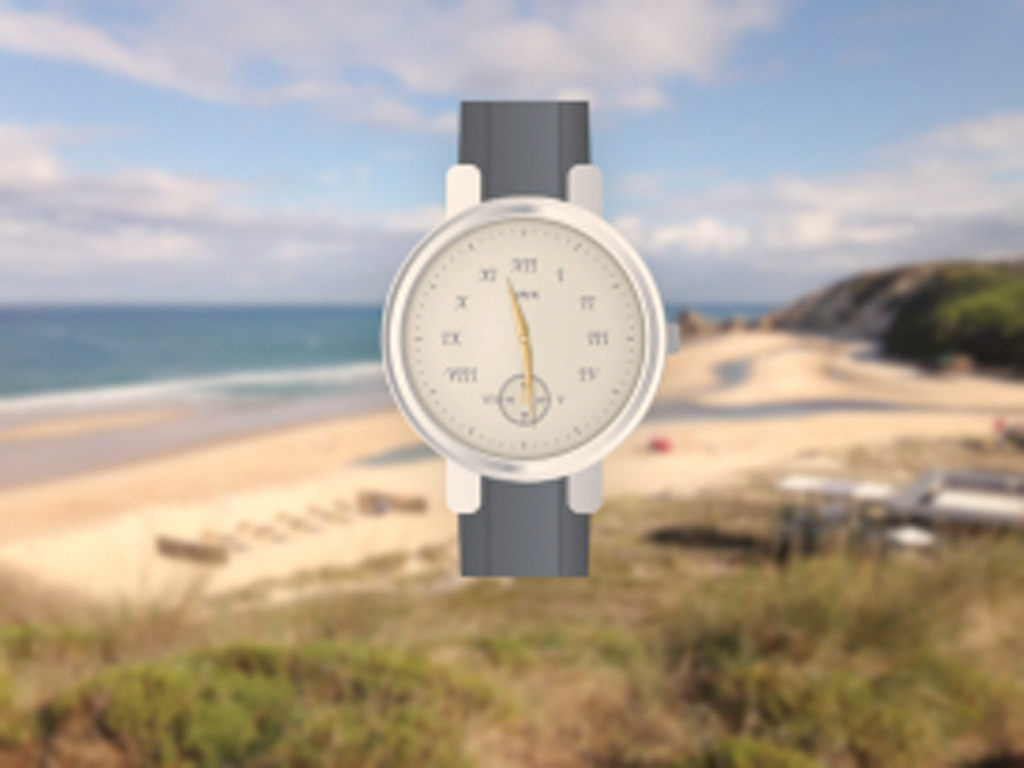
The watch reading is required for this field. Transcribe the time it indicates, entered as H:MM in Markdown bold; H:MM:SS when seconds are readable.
**11:29**
